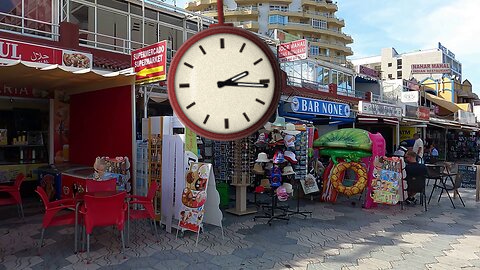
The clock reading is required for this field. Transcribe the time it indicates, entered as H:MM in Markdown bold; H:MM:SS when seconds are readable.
**2:16**
